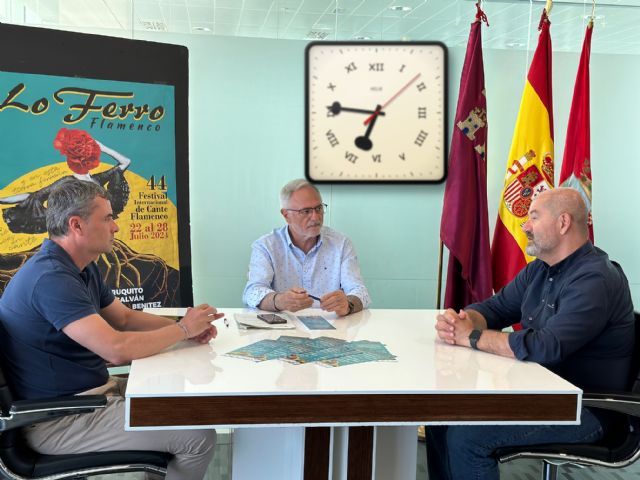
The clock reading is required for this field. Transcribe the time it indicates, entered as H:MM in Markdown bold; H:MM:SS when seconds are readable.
**6:46:08**
